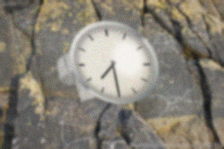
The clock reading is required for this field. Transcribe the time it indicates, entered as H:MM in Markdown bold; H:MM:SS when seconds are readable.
**7:30**
